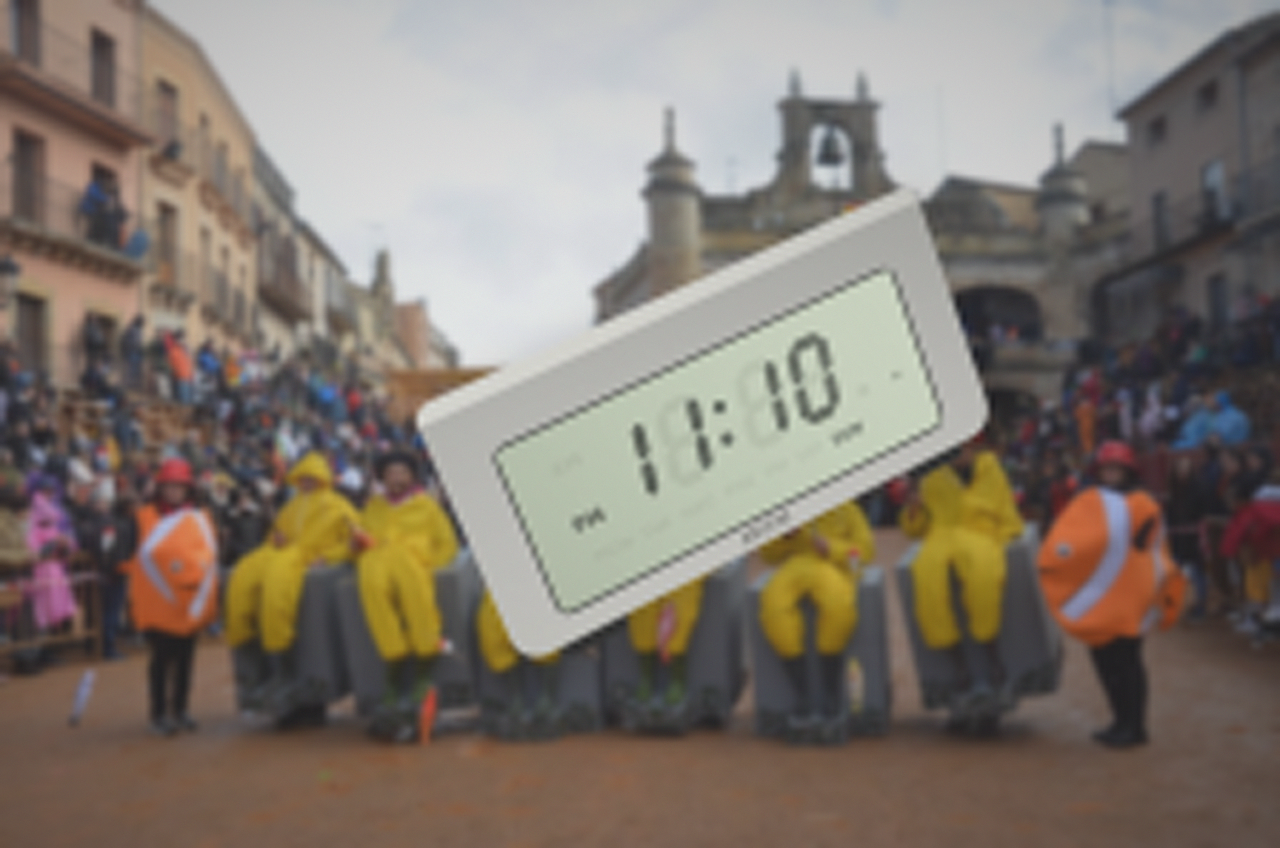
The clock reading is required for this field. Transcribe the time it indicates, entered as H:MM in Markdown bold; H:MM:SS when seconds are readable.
**11:10**
